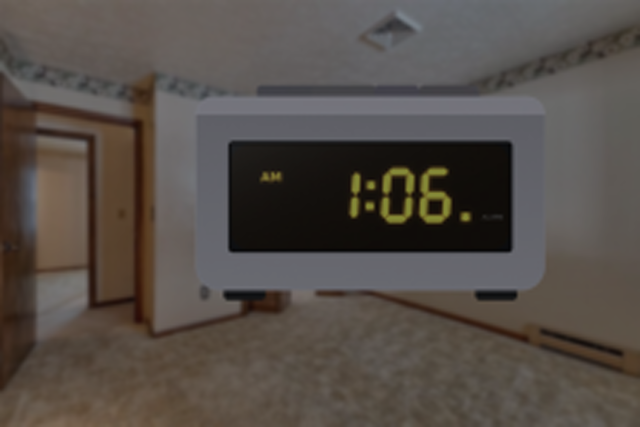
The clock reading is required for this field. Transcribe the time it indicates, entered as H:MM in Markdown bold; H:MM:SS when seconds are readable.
**1:06**
